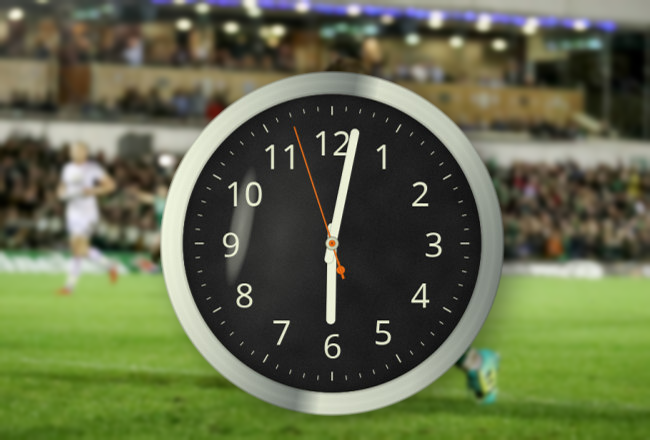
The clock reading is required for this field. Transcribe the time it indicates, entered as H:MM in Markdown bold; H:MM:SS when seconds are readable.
**6:01:57**
